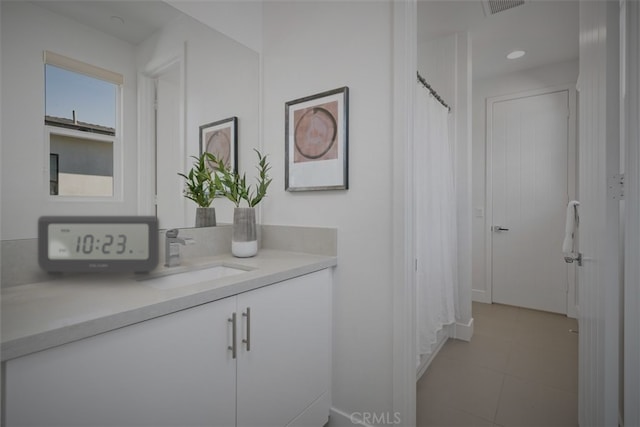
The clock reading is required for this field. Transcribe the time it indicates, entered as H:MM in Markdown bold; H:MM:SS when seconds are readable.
**10:23**
